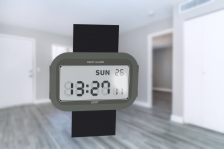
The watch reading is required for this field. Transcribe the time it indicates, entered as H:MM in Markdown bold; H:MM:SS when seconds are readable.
**13:27:11**
